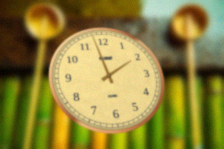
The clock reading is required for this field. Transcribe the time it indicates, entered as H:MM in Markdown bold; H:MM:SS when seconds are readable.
**1:58**
